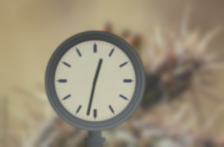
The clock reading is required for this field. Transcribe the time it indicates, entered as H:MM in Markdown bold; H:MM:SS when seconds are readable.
**12:32**
